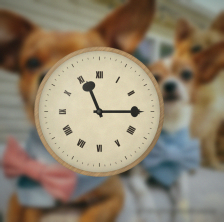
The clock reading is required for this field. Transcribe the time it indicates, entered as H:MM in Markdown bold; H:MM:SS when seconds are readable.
**11:15**
